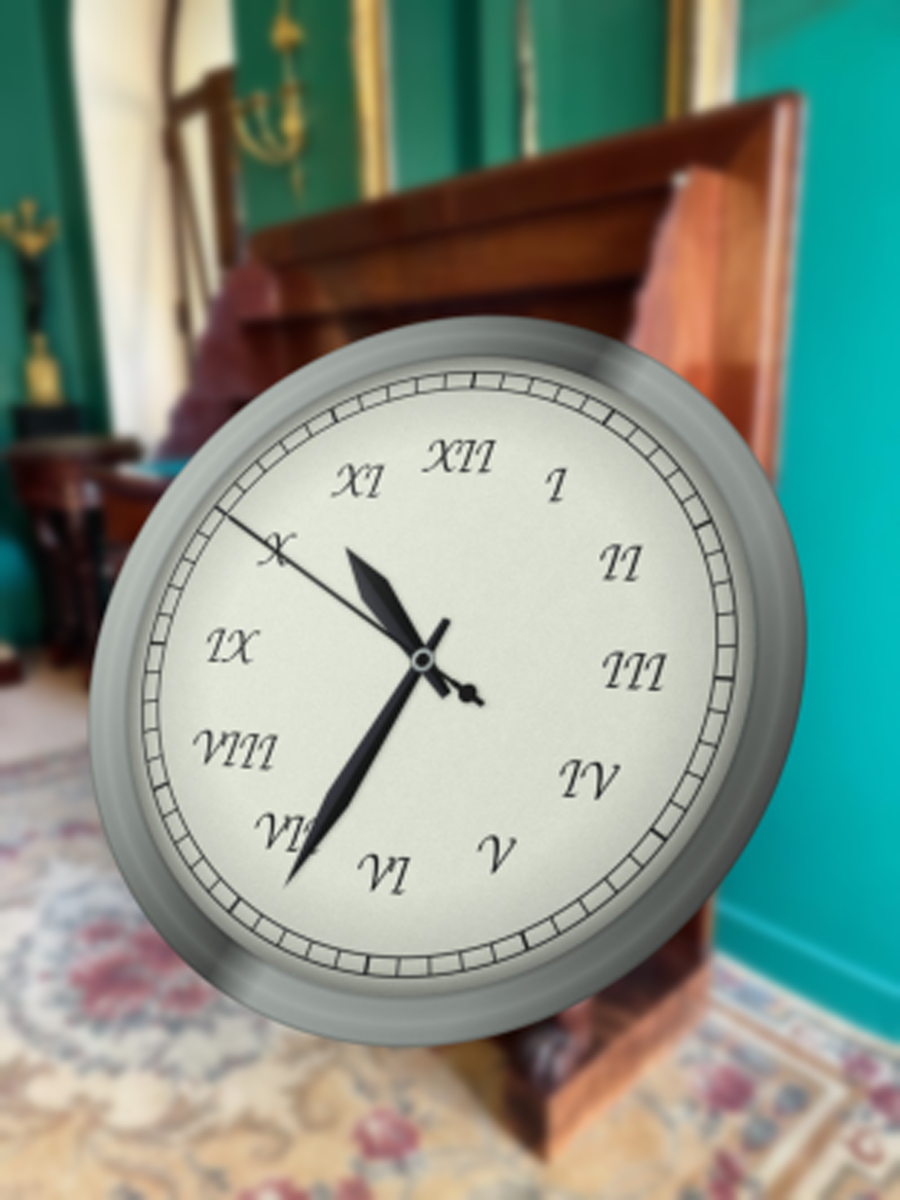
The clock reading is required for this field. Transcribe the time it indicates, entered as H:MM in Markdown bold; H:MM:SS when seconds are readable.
**10:33:50**
